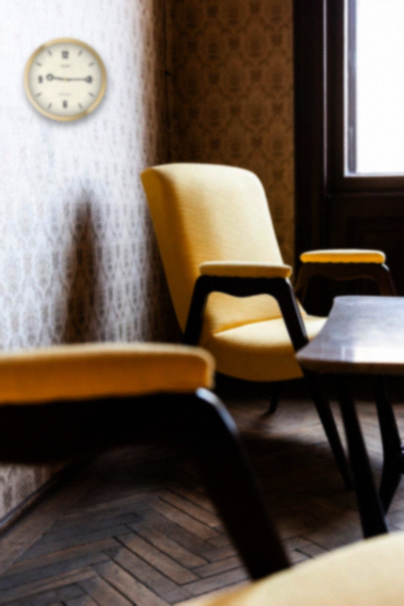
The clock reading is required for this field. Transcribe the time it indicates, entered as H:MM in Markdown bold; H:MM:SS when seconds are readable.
**9:15**
